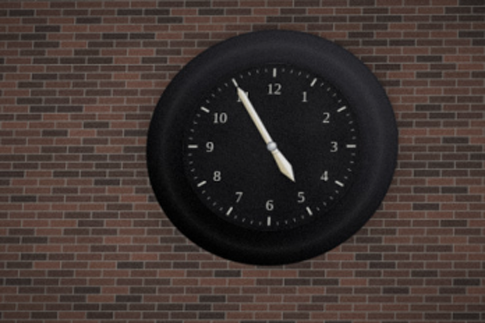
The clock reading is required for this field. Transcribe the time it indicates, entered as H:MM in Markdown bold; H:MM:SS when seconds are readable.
**4:55**
